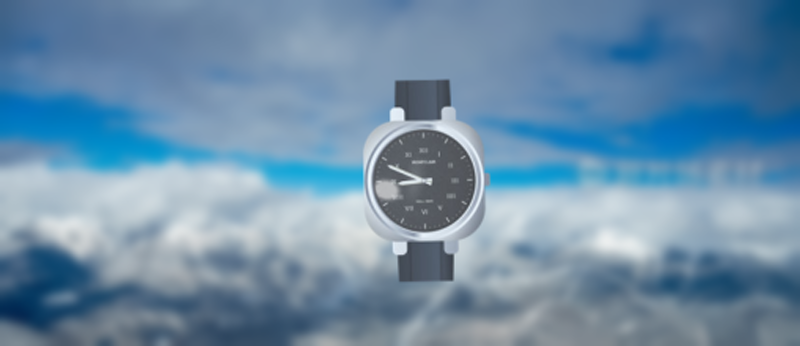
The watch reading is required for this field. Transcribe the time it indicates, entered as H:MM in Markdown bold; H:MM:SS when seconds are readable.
**8:49**
